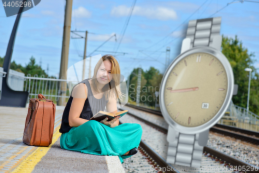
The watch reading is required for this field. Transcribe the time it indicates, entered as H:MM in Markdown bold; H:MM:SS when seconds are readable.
**8:44**
